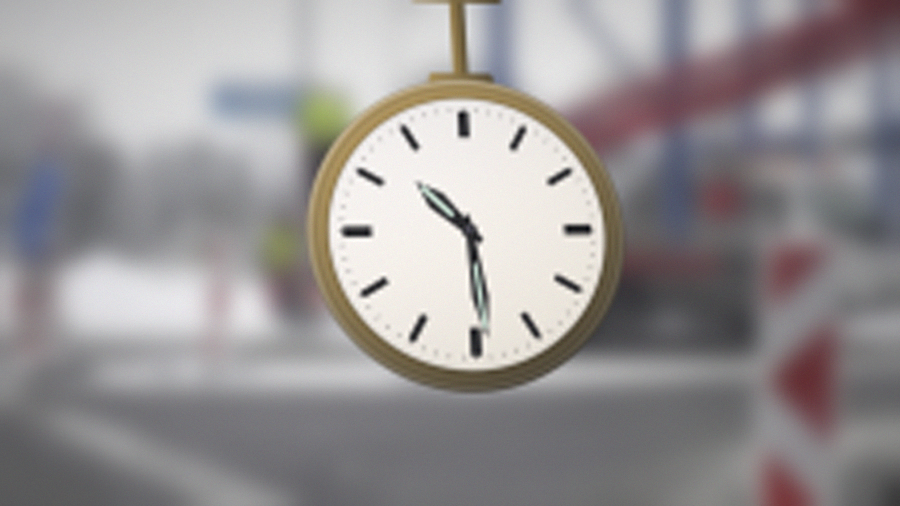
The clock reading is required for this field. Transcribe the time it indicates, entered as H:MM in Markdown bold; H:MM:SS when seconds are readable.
**10:29**
